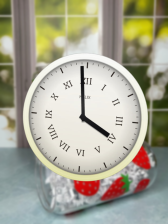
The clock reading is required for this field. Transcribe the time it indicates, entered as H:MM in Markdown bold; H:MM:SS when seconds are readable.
**3:59**
